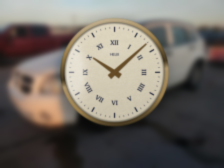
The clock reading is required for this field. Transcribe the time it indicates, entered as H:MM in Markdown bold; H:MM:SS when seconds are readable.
**10:08**
